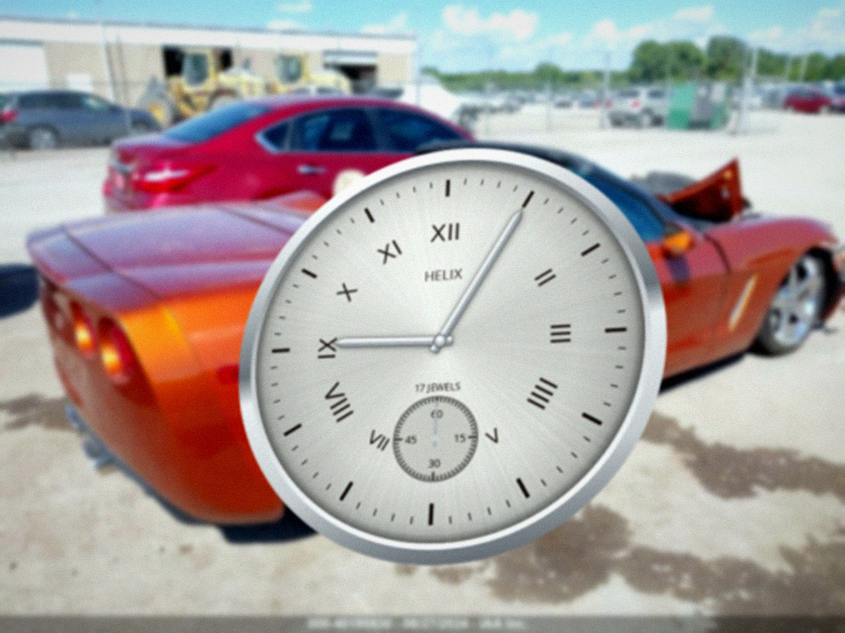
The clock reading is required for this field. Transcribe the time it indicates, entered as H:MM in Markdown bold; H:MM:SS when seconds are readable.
**9:05**
